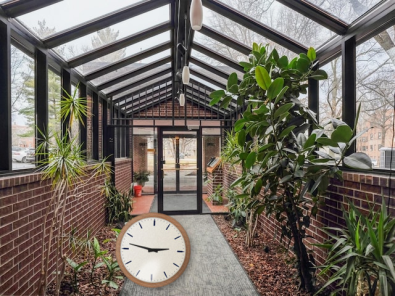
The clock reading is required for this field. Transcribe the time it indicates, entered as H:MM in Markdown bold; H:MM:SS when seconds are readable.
**2:47**
